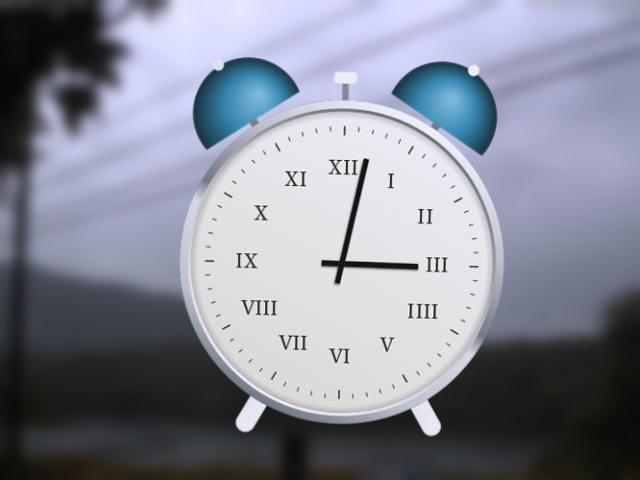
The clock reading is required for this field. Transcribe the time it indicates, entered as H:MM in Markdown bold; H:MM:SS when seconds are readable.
**3:02**
